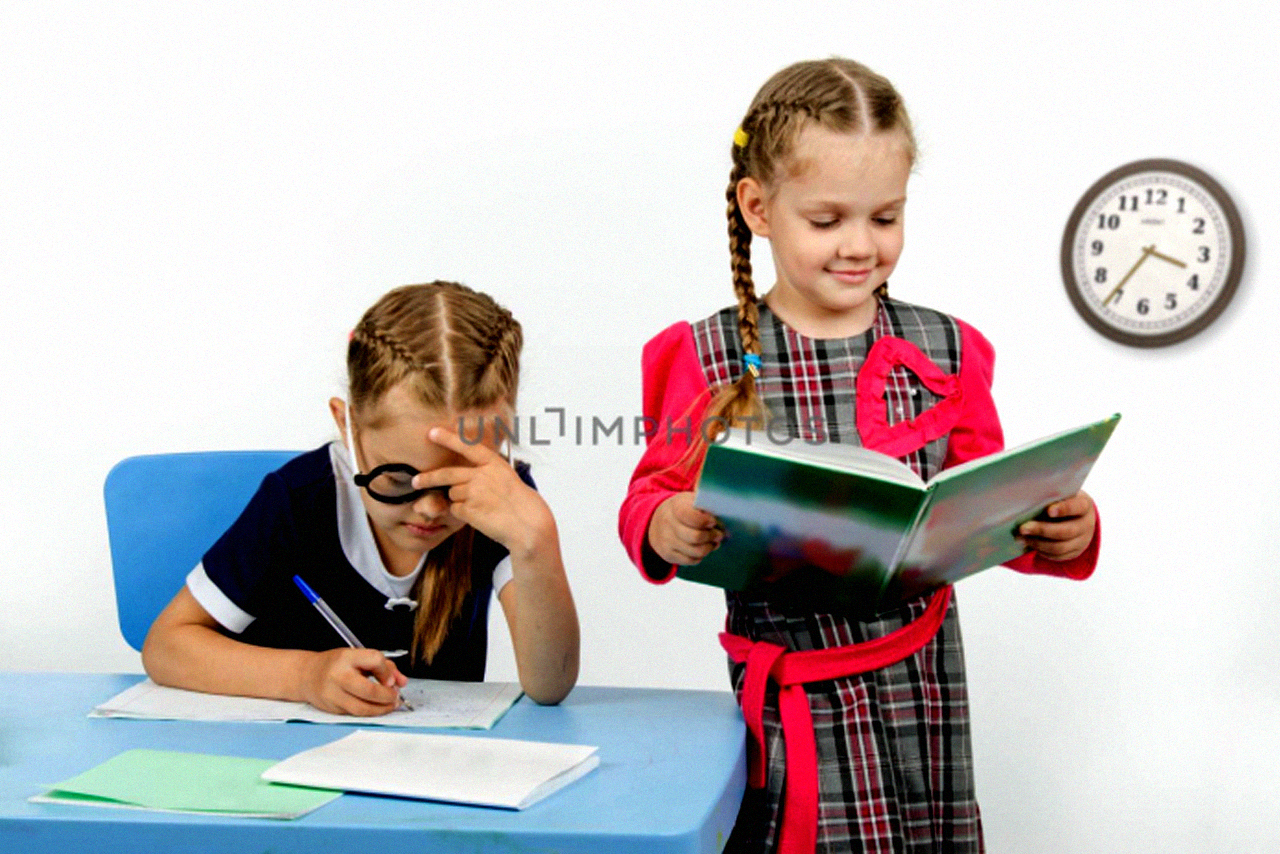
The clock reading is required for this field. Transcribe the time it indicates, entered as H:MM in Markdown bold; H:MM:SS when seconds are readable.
**3:36**
